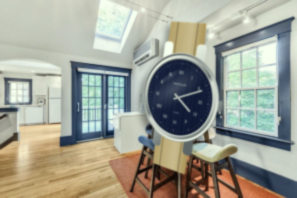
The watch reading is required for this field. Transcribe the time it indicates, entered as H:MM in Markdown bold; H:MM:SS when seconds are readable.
**4:11**
